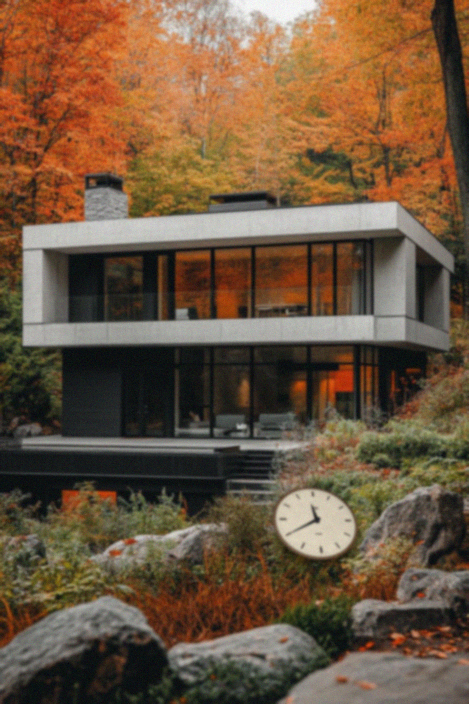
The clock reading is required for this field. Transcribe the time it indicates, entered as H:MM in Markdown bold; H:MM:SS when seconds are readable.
**11:40**
